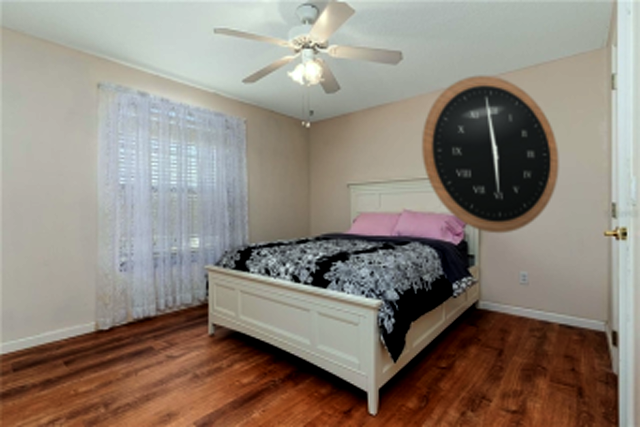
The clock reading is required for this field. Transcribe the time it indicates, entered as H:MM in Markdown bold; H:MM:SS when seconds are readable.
**5:59**
